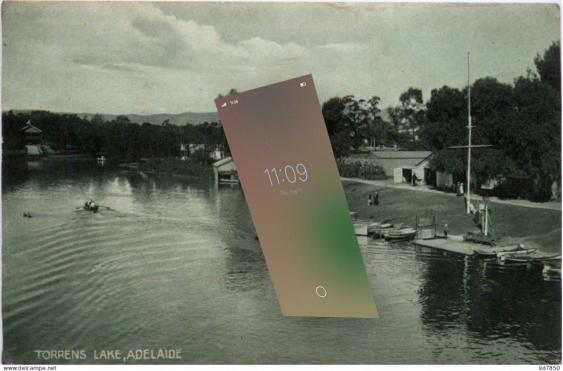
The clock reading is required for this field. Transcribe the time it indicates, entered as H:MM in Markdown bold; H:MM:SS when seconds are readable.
**11:09**
